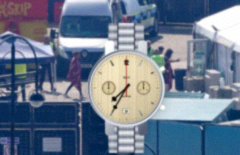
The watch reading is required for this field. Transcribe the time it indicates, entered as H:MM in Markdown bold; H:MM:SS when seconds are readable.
**7:35**
